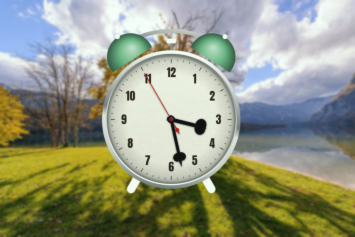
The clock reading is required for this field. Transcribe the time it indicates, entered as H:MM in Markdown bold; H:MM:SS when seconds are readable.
**3:27:55**
